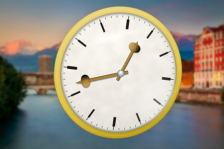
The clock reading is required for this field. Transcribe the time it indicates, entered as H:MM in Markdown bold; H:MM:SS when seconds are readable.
**12:42**
